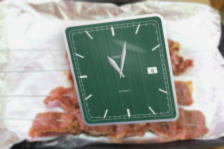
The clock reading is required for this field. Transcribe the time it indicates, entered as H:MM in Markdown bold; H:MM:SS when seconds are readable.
**11:03**
